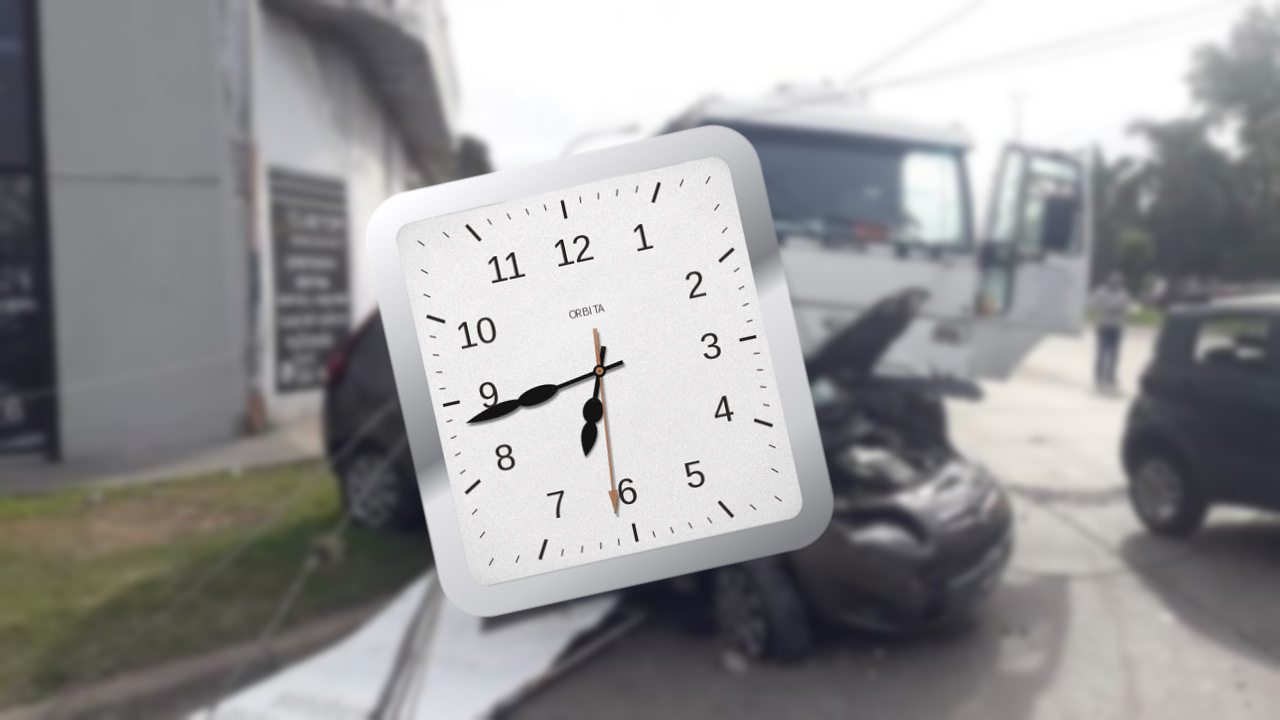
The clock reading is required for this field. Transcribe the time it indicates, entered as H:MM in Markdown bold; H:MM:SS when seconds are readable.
**6:43:31**
